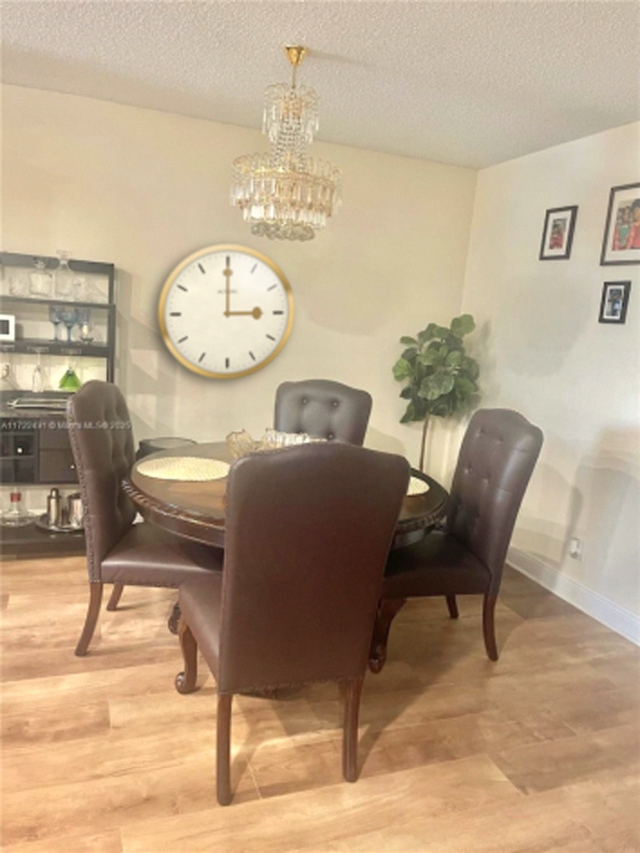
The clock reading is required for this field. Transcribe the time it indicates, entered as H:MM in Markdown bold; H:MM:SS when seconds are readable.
**3:00**
